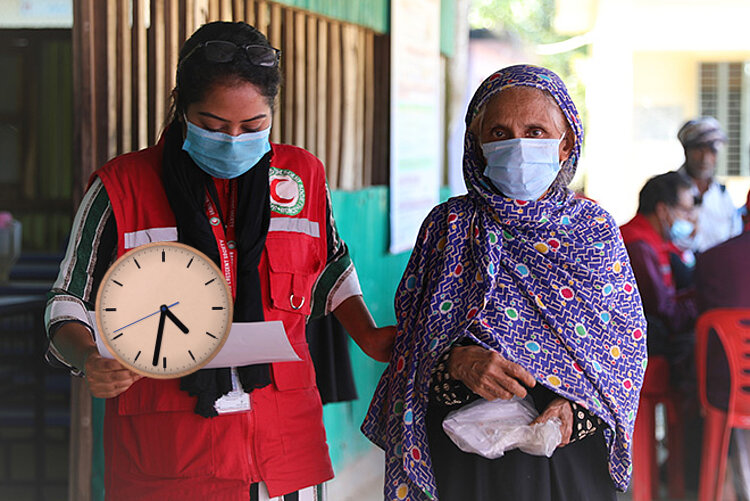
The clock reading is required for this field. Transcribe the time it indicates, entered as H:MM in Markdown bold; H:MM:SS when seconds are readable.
**4:31:41**
